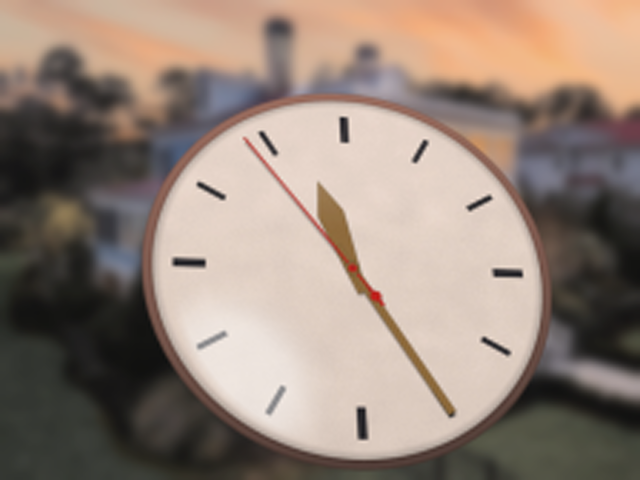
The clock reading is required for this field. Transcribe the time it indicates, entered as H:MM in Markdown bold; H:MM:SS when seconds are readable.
**11:24:54**
